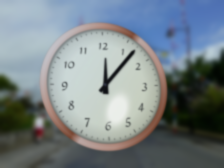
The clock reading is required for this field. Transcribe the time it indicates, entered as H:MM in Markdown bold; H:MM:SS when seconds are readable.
**12:07**
